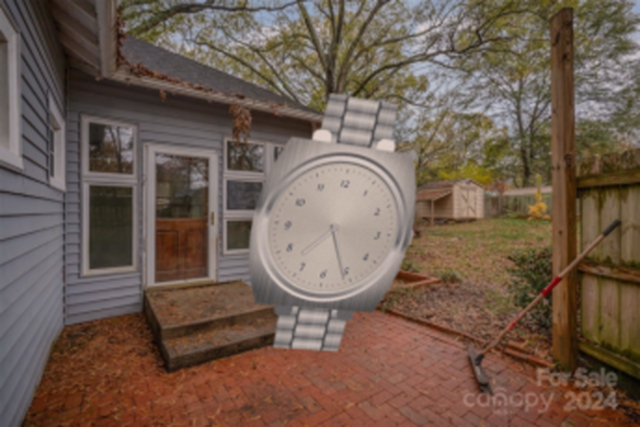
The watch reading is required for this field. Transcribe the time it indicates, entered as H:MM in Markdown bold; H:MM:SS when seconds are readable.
**7:26**
